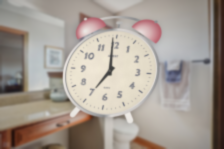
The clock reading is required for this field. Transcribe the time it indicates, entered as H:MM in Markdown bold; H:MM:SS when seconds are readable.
**6:59**
